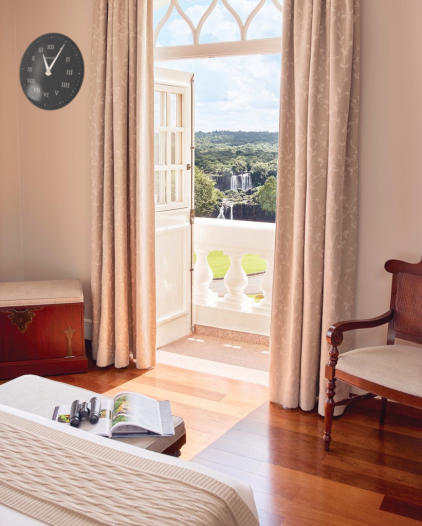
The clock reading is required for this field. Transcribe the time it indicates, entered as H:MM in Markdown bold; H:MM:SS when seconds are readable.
**11:05**
